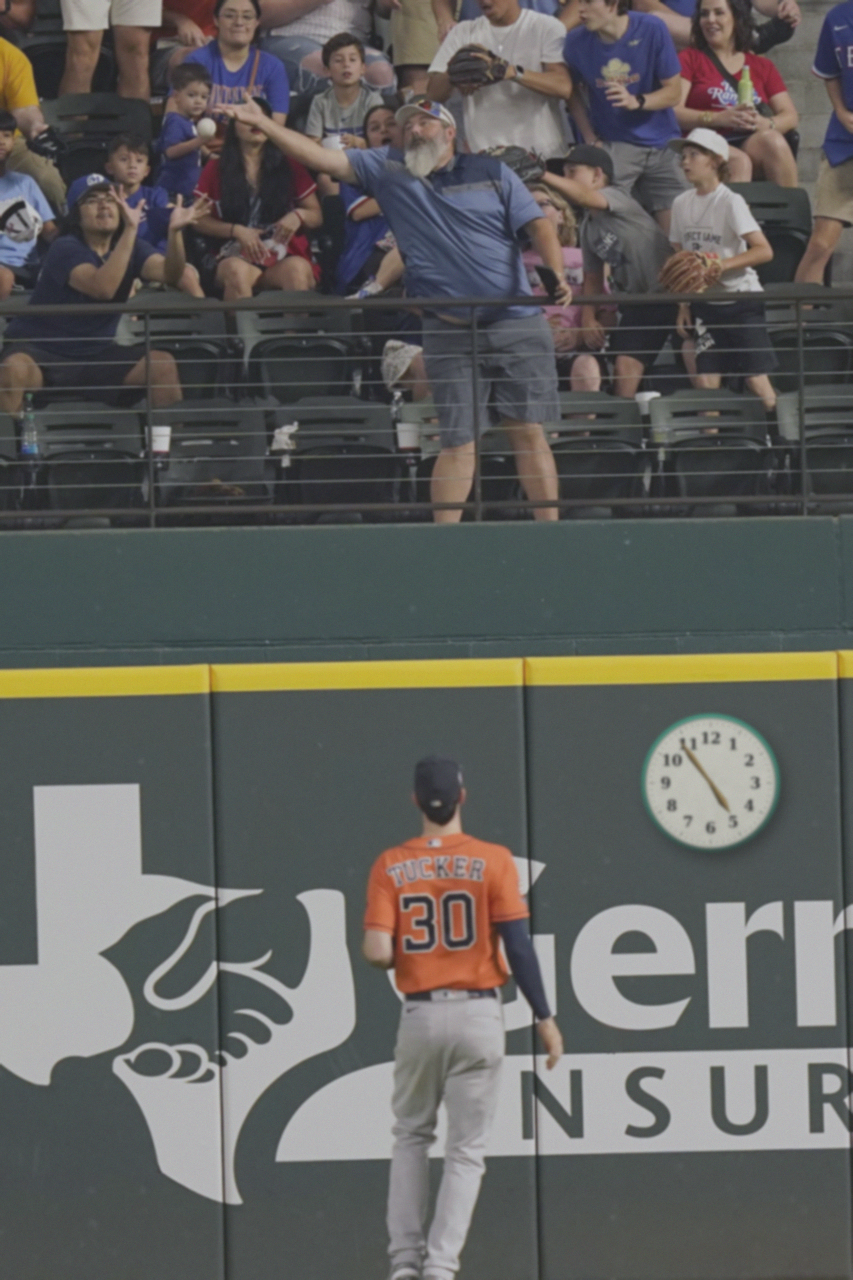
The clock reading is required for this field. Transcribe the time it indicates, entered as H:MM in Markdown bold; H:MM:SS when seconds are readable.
**4:54**
